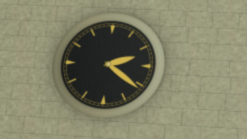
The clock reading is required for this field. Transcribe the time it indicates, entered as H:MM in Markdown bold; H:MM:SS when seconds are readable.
**2:21**
